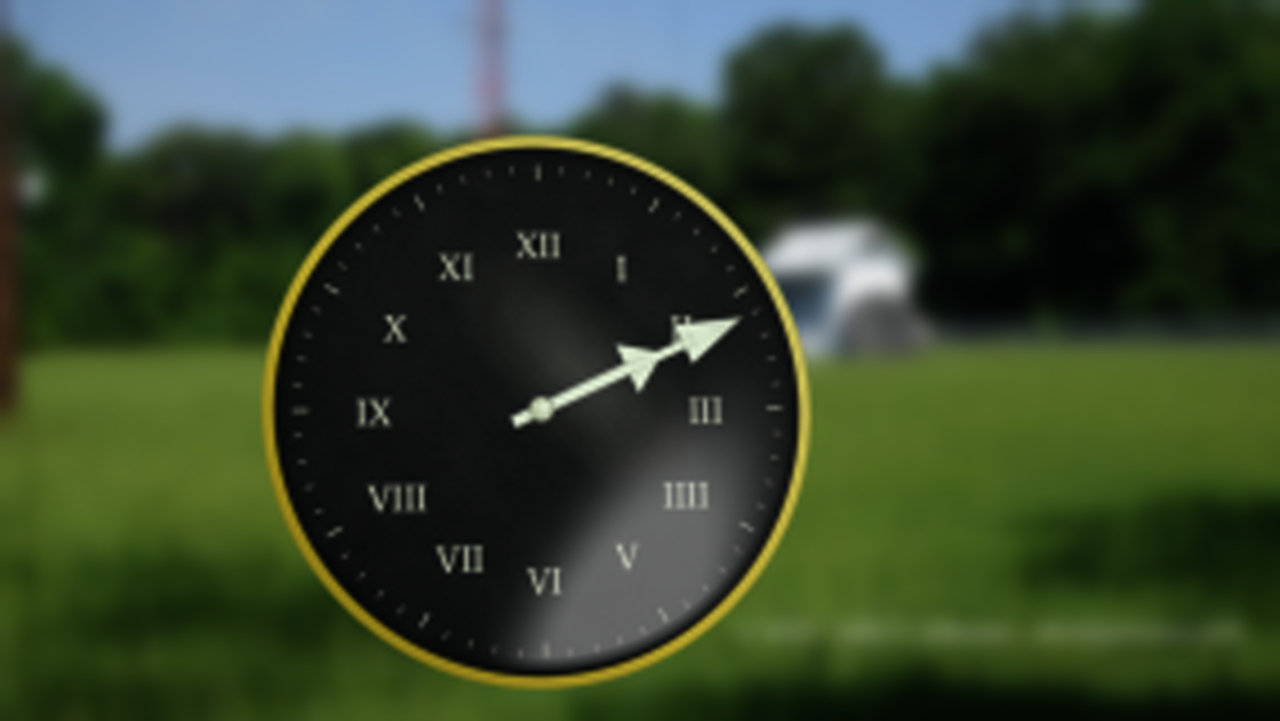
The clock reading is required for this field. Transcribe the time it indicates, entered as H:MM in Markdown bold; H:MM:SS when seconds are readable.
**2:11**
